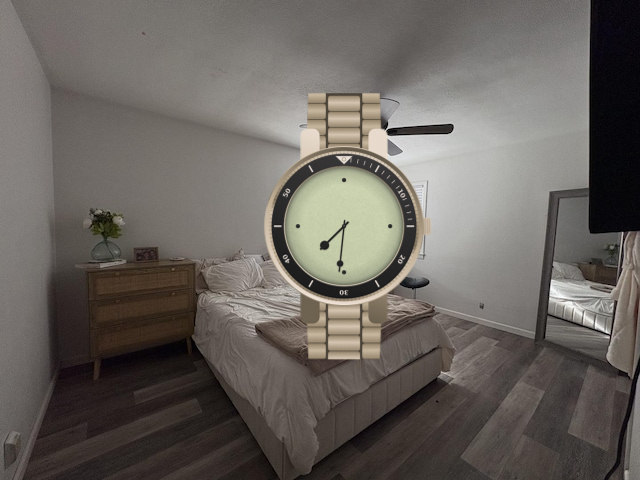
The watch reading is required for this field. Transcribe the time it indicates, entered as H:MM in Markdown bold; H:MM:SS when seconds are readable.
**7:31**
